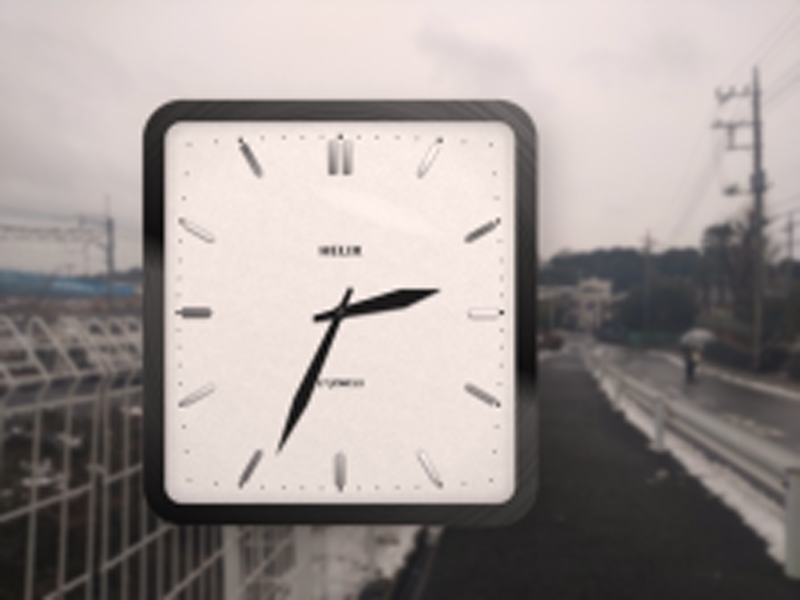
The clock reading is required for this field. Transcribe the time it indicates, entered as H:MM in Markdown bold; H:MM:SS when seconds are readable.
**2:34**
